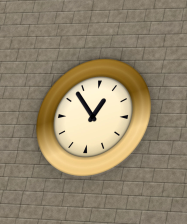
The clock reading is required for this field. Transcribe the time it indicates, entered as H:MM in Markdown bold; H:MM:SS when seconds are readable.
**12:53**
